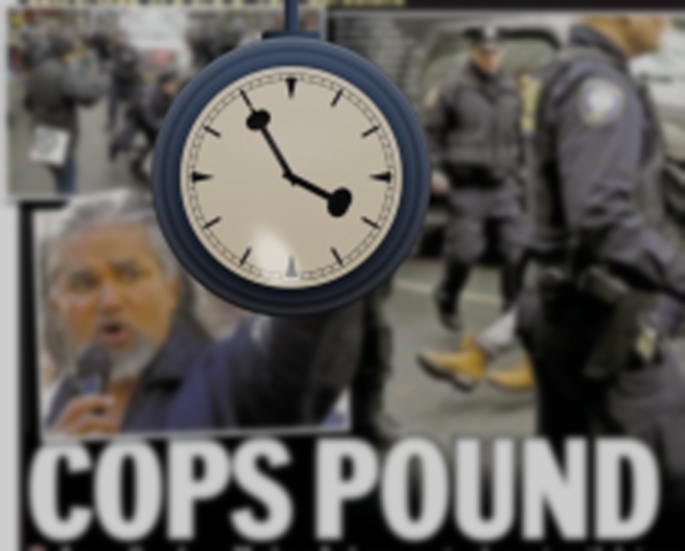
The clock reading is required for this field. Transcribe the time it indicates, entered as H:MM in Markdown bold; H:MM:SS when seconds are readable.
**3:55**
